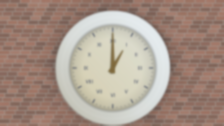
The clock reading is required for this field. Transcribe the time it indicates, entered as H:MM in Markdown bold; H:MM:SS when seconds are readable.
**1:00**
